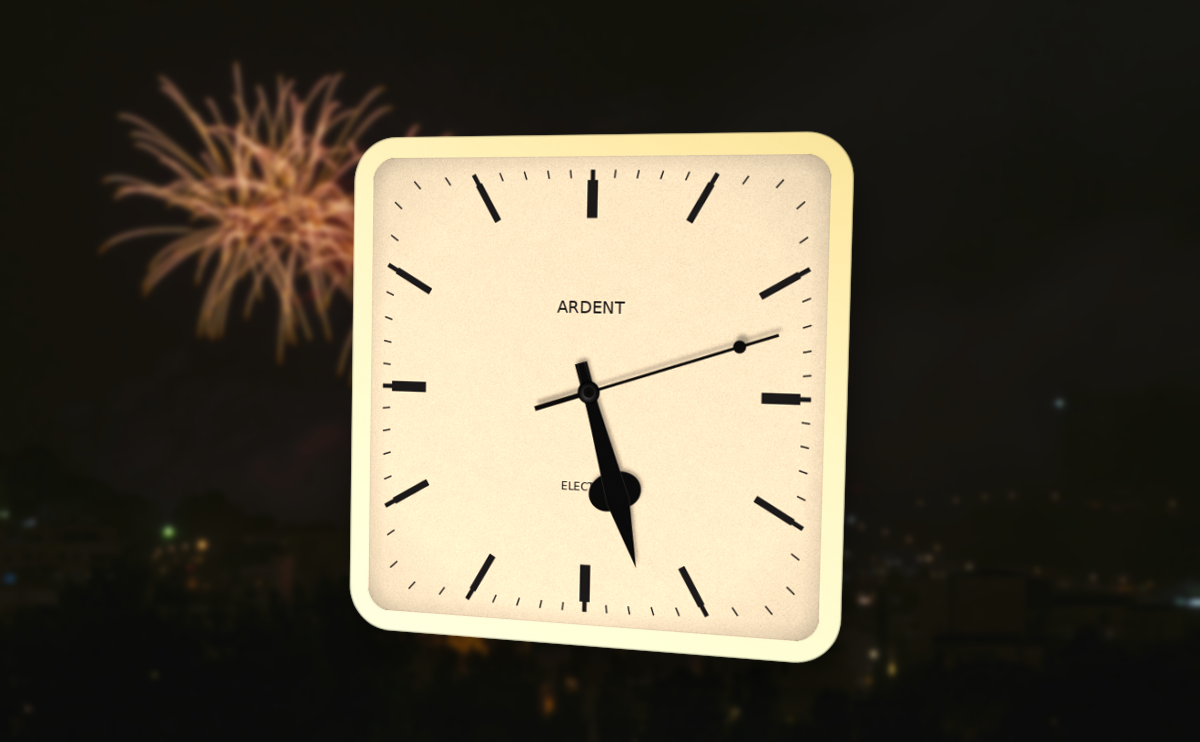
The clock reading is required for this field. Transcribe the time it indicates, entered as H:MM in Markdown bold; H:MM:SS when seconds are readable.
**5:27:12**
